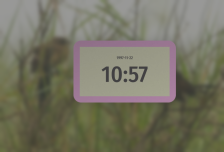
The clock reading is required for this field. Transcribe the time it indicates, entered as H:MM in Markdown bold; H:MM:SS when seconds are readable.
**10:57**
